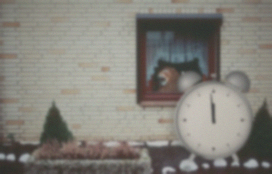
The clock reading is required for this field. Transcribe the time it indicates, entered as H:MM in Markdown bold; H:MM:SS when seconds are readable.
**11:59**
